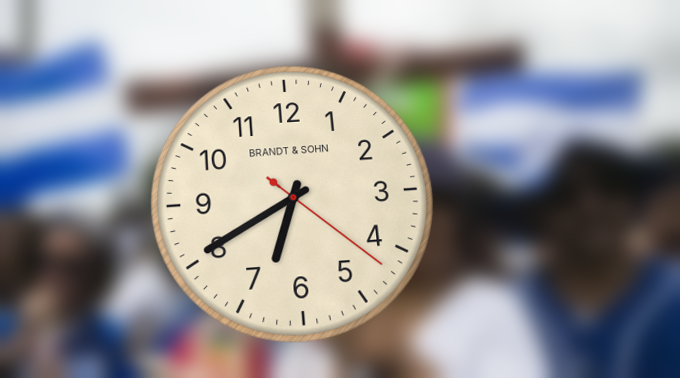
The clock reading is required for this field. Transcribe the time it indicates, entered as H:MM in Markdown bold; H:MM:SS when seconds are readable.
**6:40:22**
